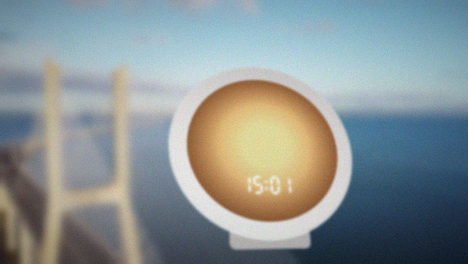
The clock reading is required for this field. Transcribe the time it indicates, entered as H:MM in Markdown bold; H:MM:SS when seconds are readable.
**15:01**
